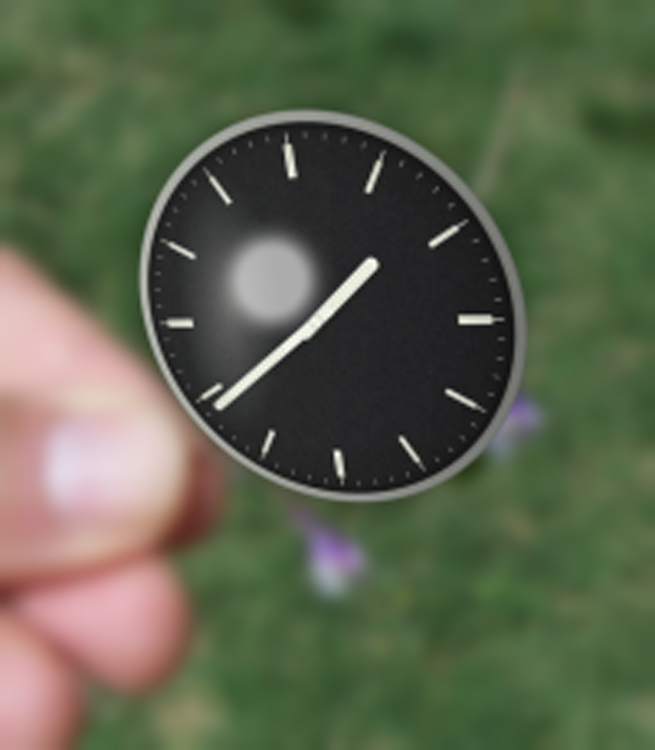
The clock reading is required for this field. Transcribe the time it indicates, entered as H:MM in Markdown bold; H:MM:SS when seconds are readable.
**1:39**
